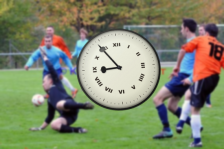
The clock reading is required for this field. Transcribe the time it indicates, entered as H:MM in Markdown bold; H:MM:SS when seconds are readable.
**8:54**
